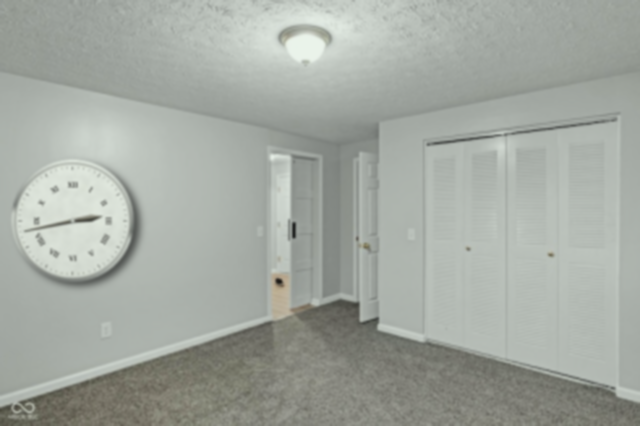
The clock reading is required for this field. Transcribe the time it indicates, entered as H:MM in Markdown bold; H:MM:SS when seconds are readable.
**2:43**
